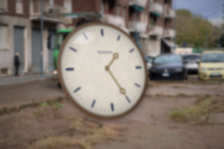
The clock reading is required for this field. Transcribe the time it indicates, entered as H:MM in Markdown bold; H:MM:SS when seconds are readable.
**1:25**
